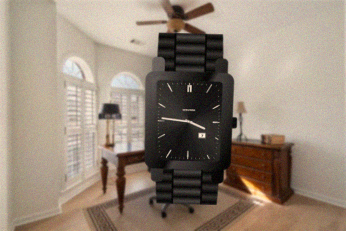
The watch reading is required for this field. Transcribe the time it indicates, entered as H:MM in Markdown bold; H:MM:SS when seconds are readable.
**3:46**
